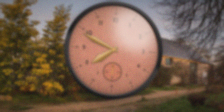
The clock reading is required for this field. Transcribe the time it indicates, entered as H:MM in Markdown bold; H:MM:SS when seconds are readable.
**7:49**
